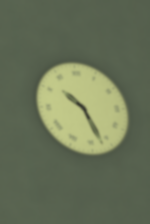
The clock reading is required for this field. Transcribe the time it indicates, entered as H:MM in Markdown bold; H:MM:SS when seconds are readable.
**10:27**
